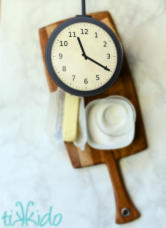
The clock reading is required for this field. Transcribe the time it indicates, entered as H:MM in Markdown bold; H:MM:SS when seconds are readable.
**11:20**
